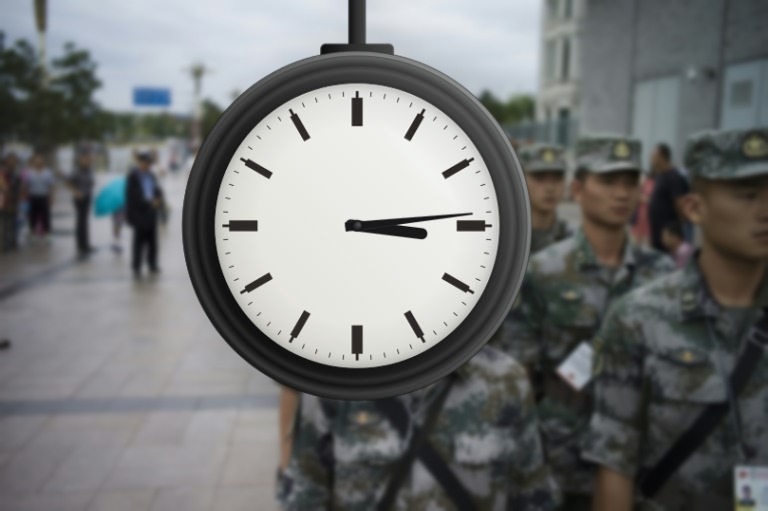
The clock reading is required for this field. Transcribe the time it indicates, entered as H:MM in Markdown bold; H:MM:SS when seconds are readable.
**3:14**
